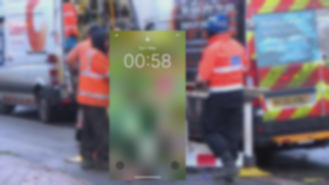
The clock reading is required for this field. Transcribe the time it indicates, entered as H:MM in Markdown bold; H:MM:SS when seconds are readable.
**0:58**
